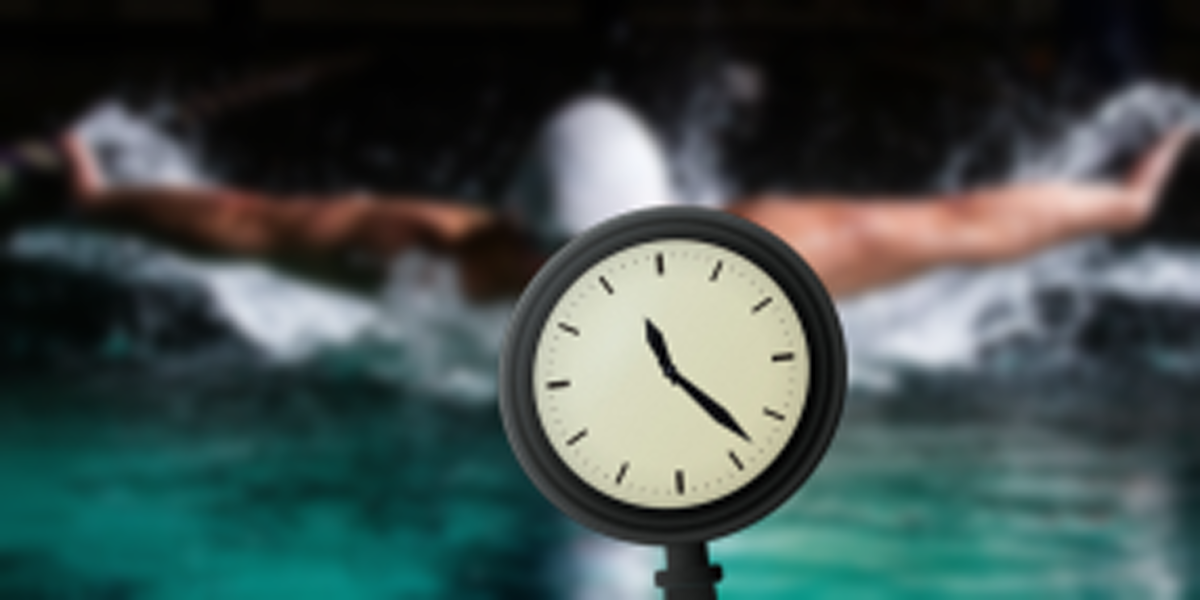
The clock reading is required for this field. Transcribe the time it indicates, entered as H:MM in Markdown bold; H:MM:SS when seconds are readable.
**11:23**
